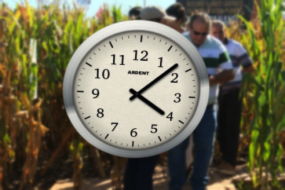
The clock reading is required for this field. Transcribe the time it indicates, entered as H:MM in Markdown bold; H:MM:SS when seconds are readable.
**4:08**
